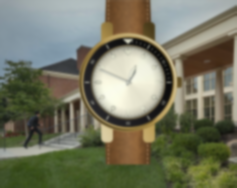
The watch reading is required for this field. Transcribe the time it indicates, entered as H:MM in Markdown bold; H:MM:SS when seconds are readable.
**12:49**
